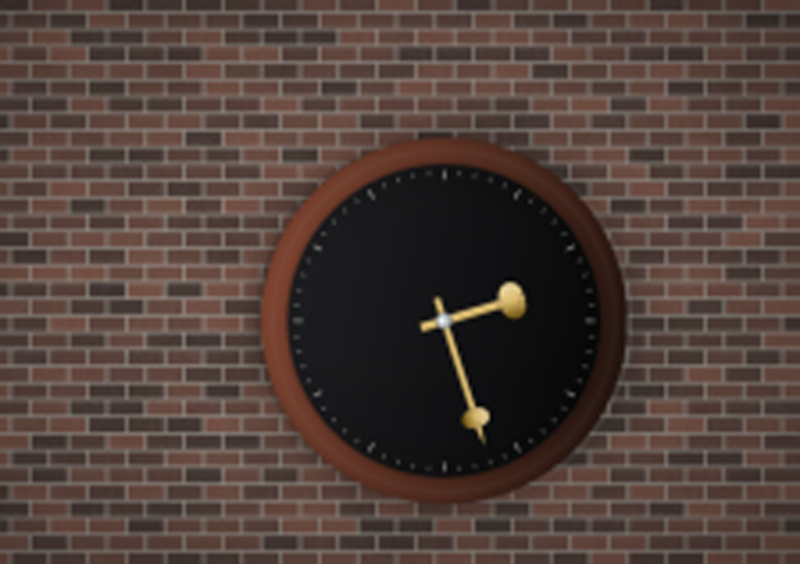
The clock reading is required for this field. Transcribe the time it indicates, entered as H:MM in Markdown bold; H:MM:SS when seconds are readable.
**2:27**
